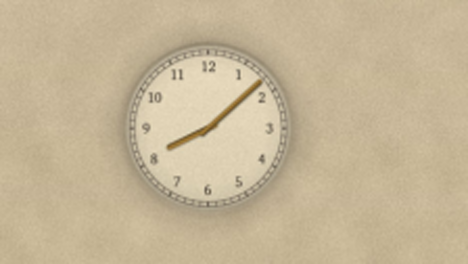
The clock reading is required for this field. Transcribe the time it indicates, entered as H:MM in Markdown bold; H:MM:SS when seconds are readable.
**8:08**
